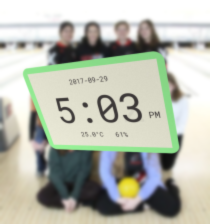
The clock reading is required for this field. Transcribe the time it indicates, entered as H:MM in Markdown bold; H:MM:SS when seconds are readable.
**5:03**
